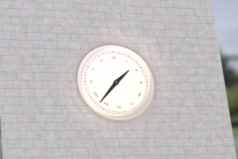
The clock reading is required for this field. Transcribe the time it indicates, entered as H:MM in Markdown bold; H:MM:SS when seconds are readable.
**1:37**
